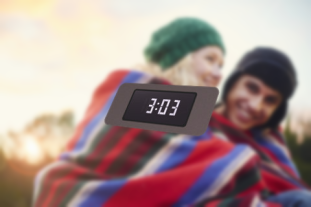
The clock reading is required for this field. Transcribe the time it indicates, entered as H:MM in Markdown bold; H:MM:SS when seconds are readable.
**3:03**
